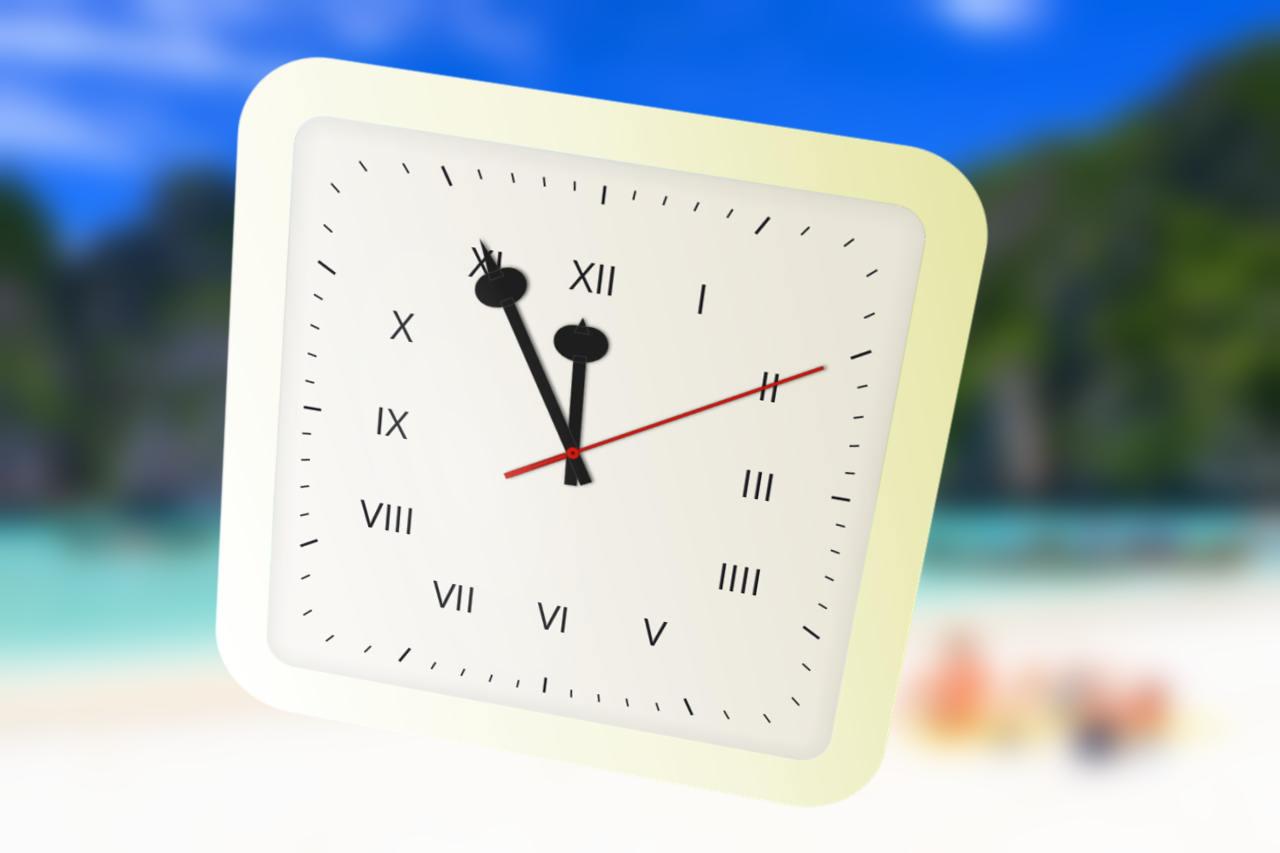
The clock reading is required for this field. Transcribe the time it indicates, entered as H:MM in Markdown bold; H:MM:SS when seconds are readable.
**11:55:10**
